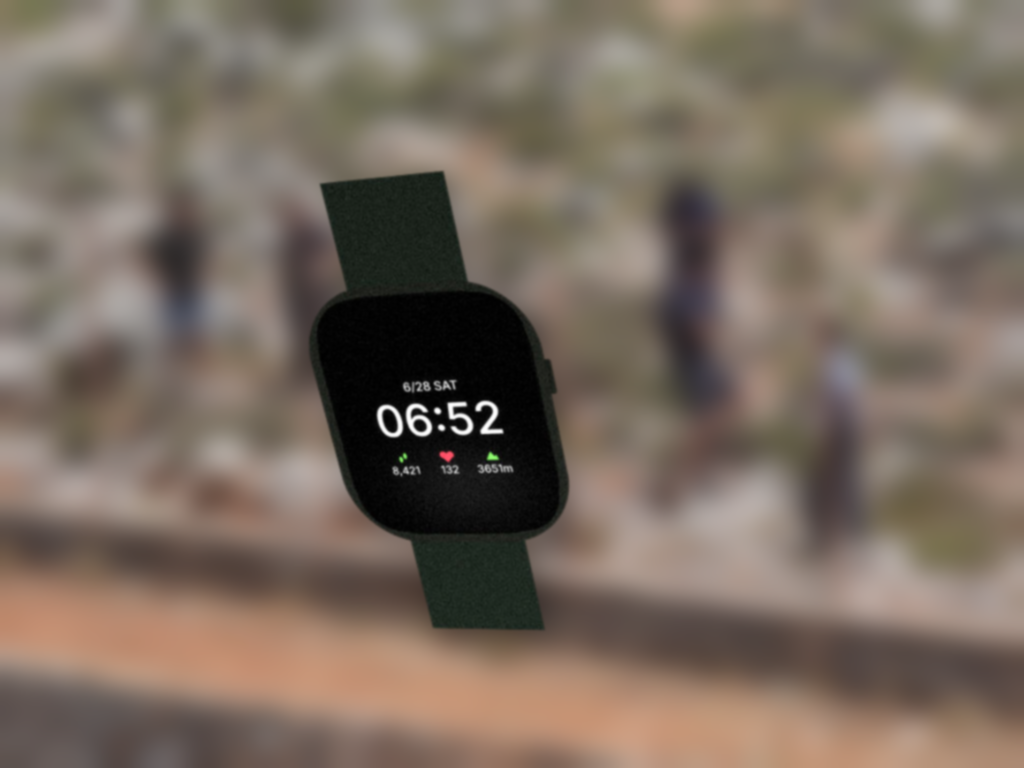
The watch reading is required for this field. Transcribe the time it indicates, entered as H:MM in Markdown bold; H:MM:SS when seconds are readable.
**6:52**
